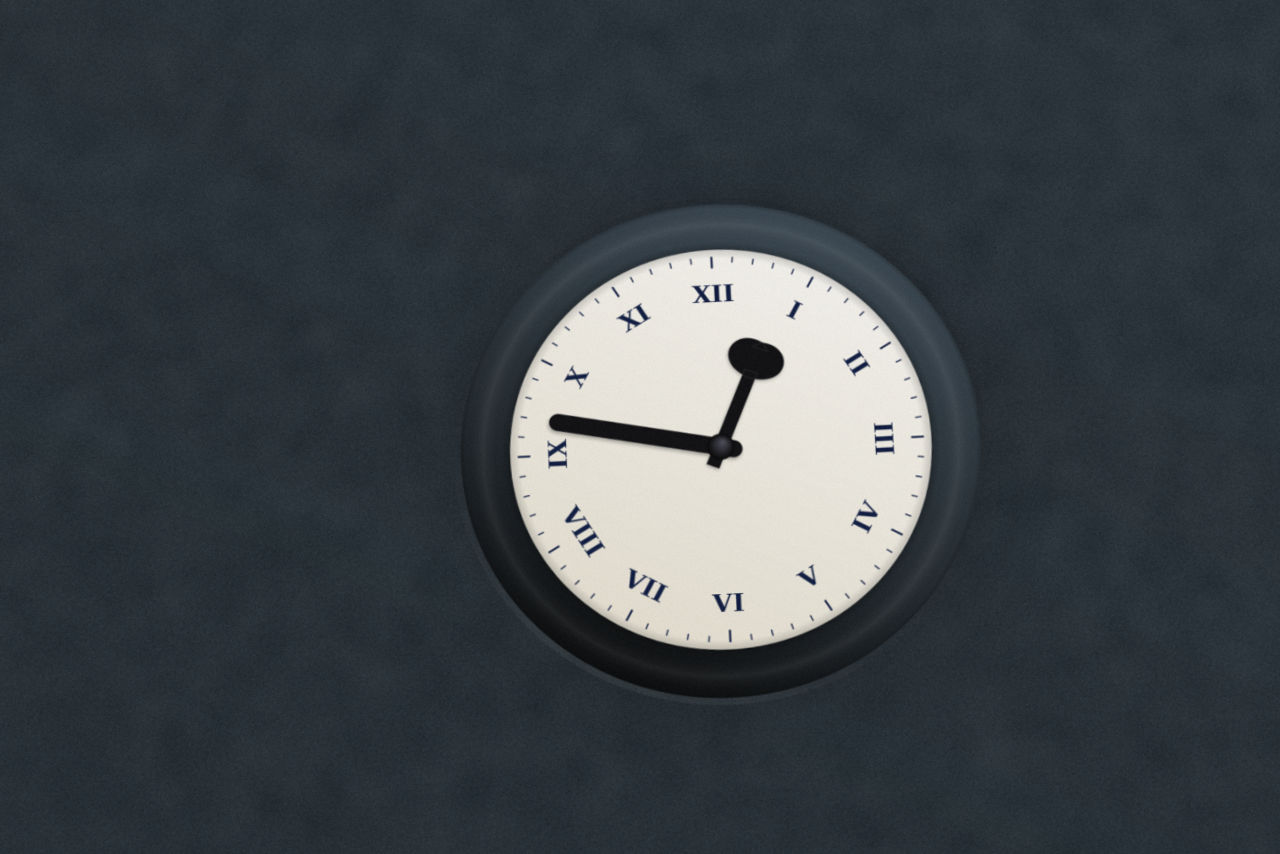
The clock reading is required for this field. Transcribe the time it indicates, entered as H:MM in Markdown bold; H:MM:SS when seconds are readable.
**12:47**
